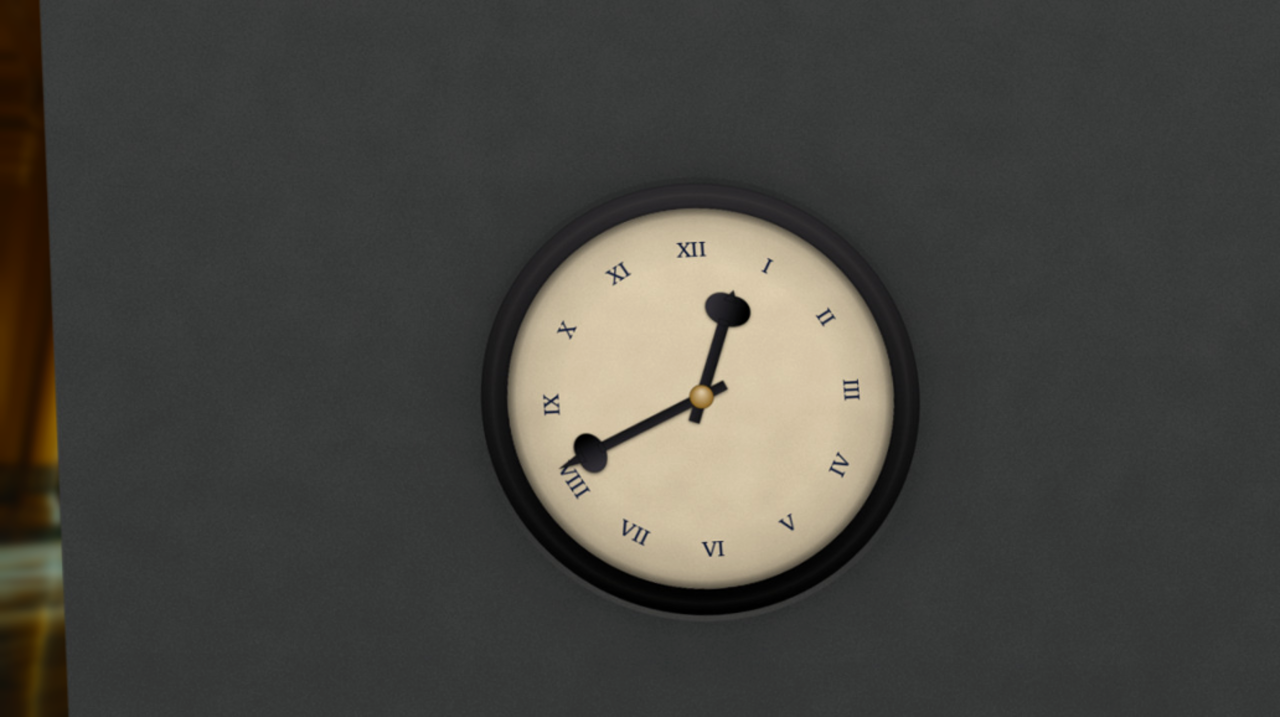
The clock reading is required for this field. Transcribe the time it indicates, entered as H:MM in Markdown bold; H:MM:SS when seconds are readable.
**12:41**
